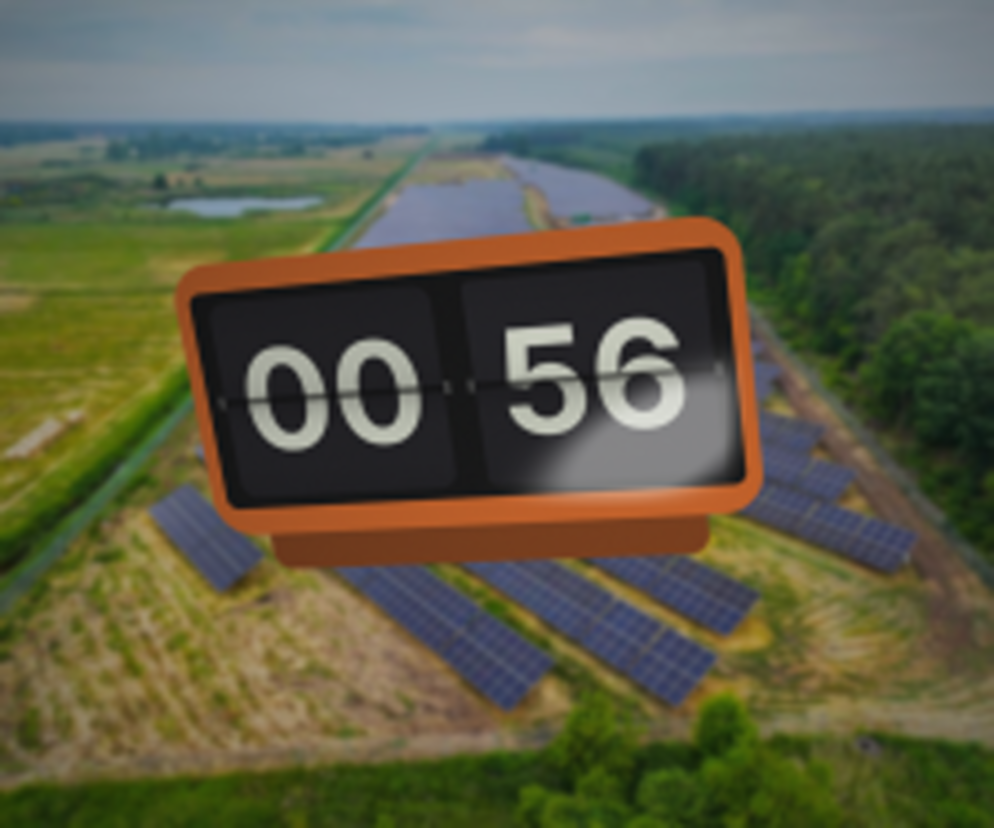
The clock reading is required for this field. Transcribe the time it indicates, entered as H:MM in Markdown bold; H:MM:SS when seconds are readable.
**0:56**
